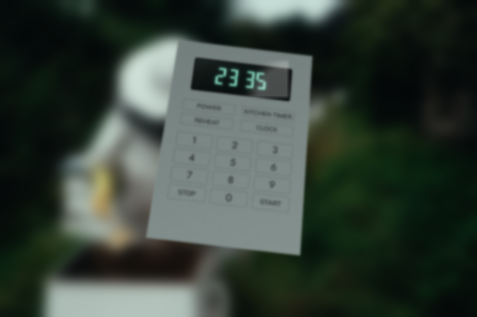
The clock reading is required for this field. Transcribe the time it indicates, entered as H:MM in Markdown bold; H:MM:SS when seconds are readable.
**23:35**
